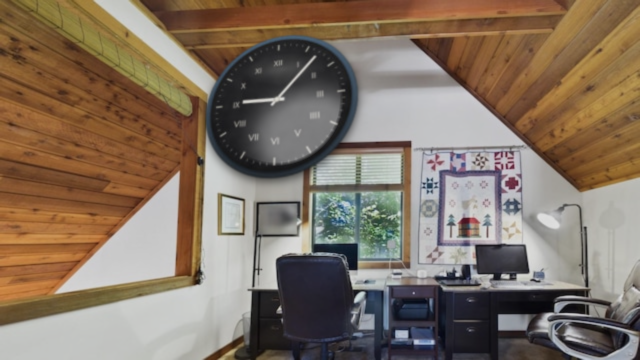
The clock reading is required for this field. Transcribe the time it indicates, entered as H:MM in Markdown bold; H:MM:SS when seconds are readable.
**9:07**
